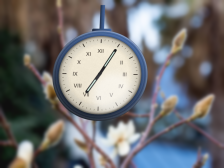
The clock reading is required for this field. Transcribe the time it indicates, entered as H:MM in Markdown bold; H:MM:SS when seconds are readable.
**7:05**
